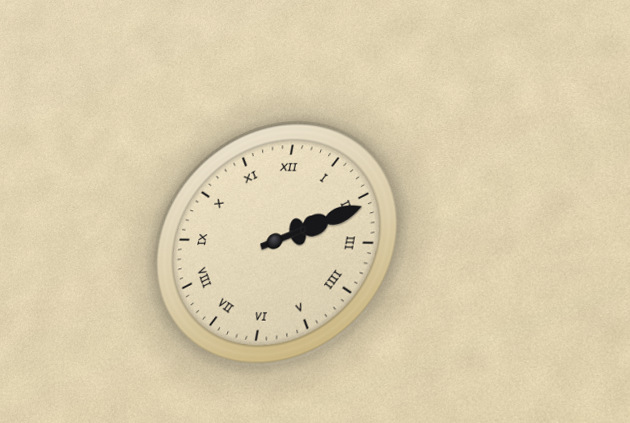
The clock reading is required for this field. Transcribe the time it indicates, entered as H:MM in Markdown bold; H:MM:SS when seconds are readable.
**2:11**
